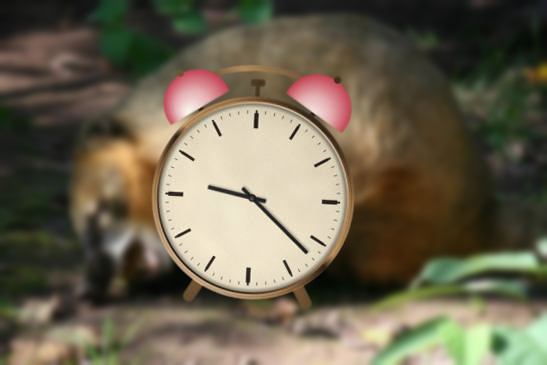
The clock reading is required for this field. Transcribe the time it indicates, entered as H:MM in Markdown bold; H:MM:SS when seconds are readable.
**9:22**
